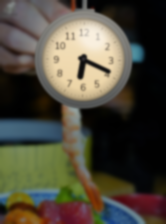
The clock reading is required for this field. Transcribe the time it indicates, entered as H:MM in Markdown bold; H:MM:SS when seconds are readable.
**6:19**
